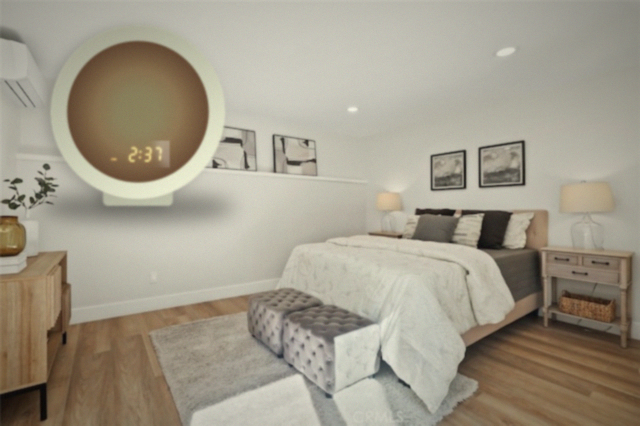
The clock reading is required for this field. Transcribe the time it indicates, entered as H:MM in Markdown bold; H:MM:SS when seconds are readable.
**2:37**
